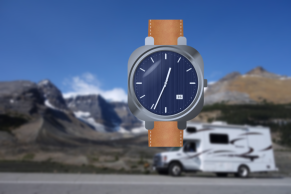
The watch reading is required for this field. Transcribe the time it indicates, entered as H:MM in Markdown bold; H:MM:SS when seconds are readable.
**12:34**
